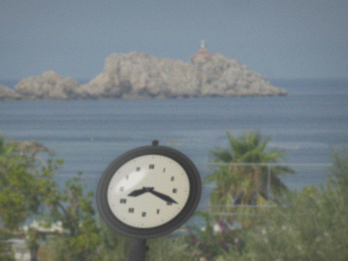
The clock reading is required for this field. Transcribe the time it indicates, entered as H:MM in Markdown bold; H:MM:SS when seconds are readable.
**8:19**
